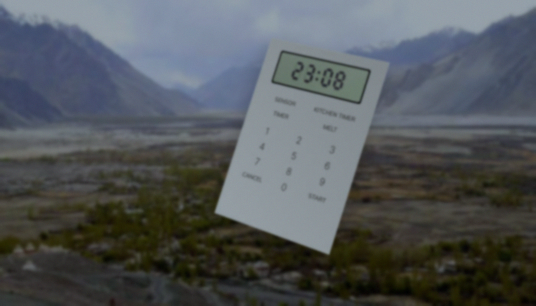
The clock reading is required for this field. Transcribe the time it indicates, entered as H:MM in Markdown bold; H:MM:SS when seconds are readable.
**23:08**
